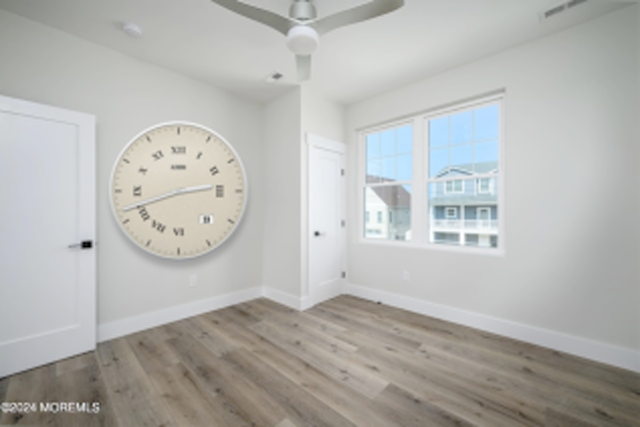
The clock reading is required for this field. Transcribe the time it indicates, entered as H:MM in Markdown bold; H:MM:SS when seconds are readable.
**2:42**
